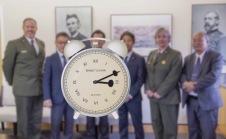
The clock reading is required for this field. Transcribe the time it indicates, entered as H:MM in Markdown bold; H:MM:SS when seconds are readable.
**3:11**
